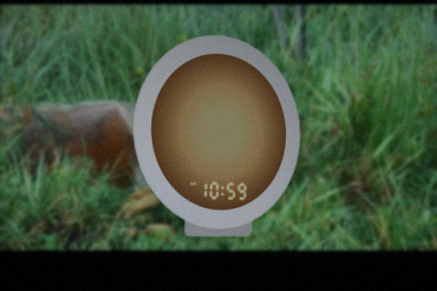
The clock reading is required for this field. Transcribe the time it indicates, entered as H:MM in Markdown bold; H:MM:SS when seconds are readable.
**10:59**
